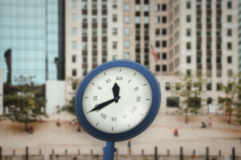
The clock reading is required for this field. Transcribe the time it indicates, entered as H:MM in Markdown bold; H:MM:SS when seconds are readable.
**11:40**
